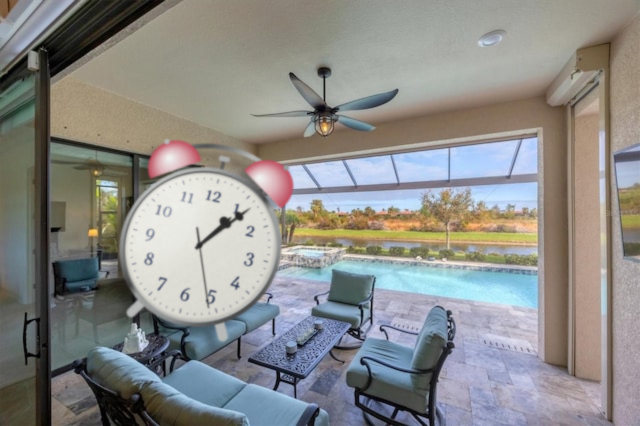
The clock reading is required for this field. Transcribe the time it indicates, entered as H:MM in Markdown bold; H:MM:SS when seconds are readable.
**1:06:26**
